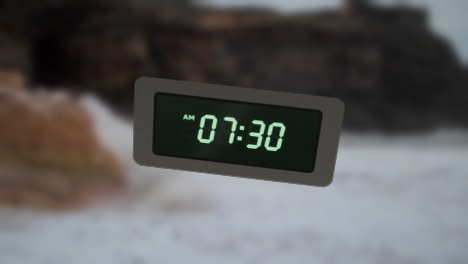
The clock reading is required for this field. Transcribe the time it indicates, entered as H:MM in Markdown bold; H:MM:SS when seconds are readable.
**7:30**
